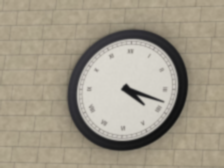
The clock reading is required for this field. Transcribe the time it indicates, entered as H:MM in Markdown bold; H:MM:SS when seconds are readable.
**4:18**
